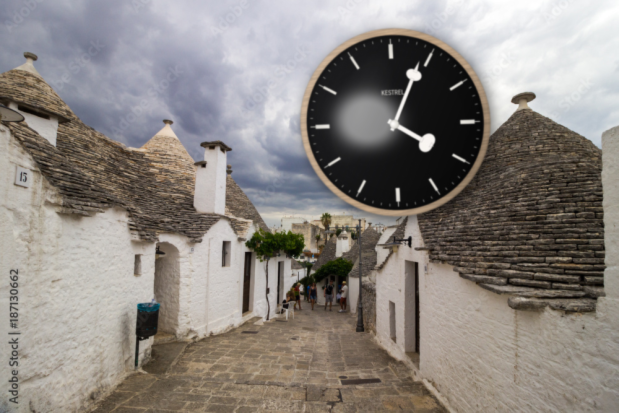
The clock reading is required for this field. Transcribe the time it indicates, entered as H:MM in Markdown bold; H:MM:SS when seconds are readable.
**4:04**
